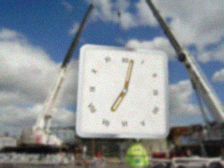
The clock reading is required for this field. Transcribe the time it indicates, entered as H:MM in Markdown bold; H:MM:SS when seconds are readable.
**7:02**
